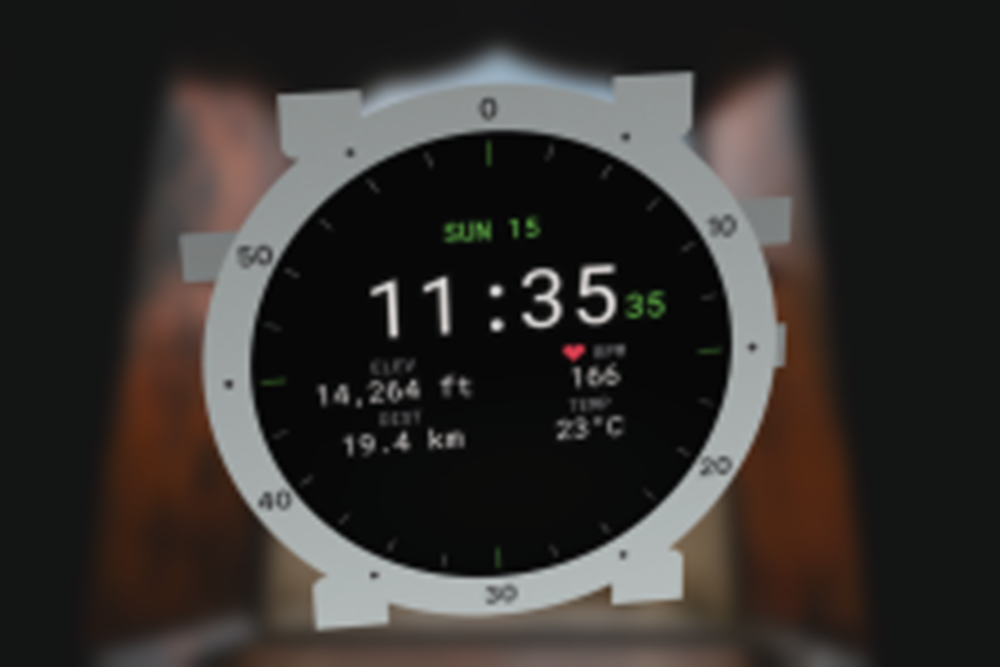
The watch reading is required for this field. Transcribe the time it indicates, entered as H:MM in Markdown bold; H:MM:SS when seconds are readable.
**11:35**
